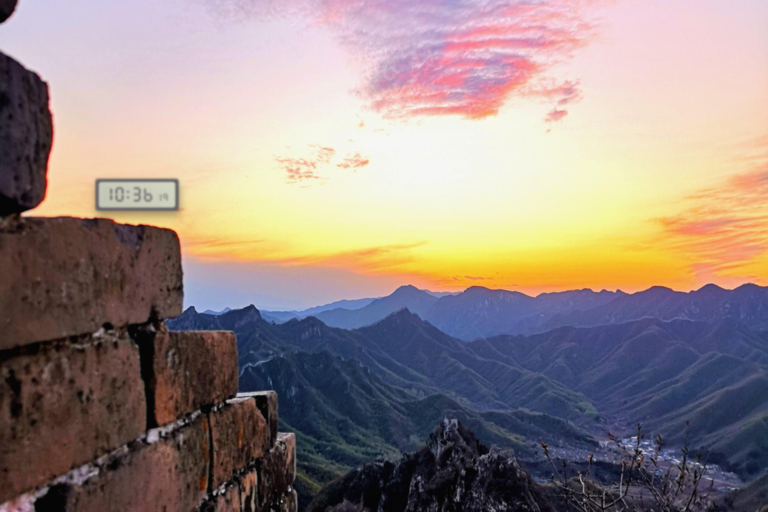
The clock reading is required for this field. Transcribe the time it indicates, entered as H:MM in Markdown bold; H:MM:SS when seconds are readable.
**10:36**
